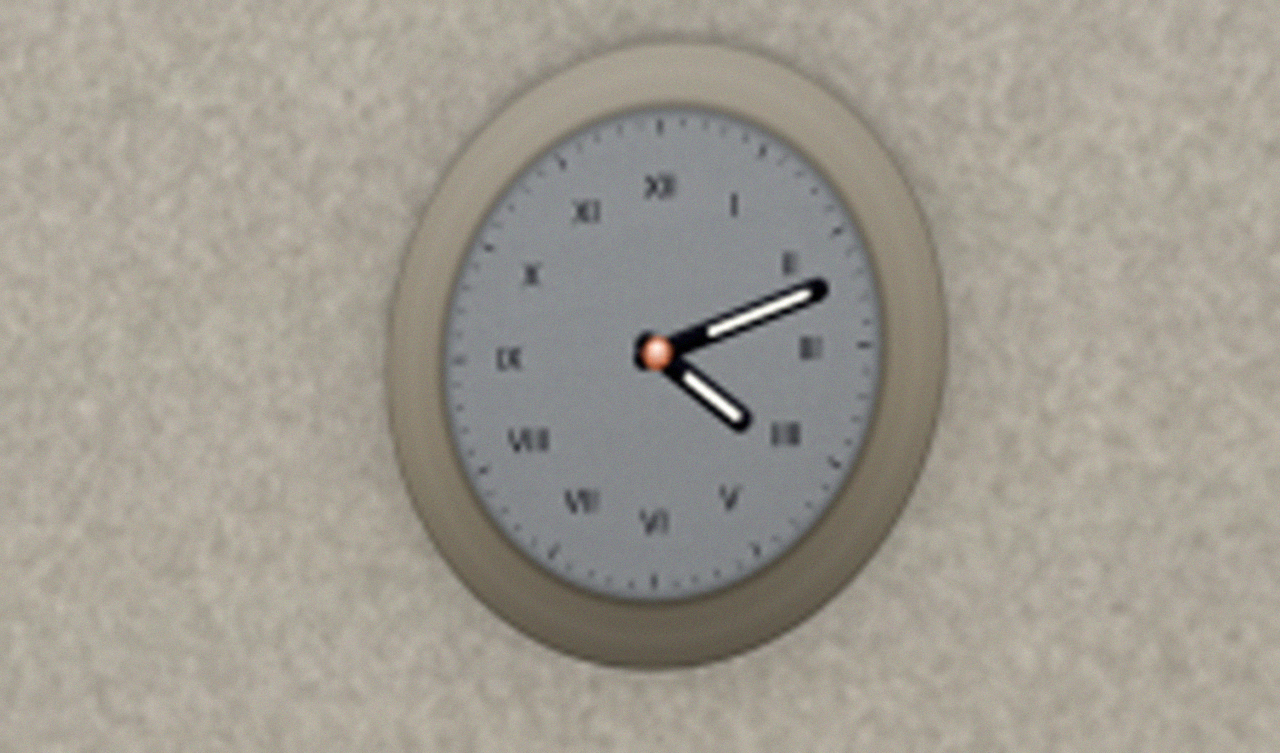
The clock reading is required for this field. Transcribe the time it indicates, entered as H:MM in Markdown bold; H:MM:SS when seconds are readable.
**4:12**
